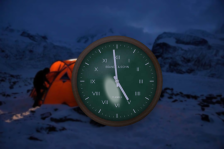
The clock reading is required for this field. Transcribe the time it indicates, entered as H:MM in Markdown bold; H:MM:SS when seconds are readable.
**4:59**
